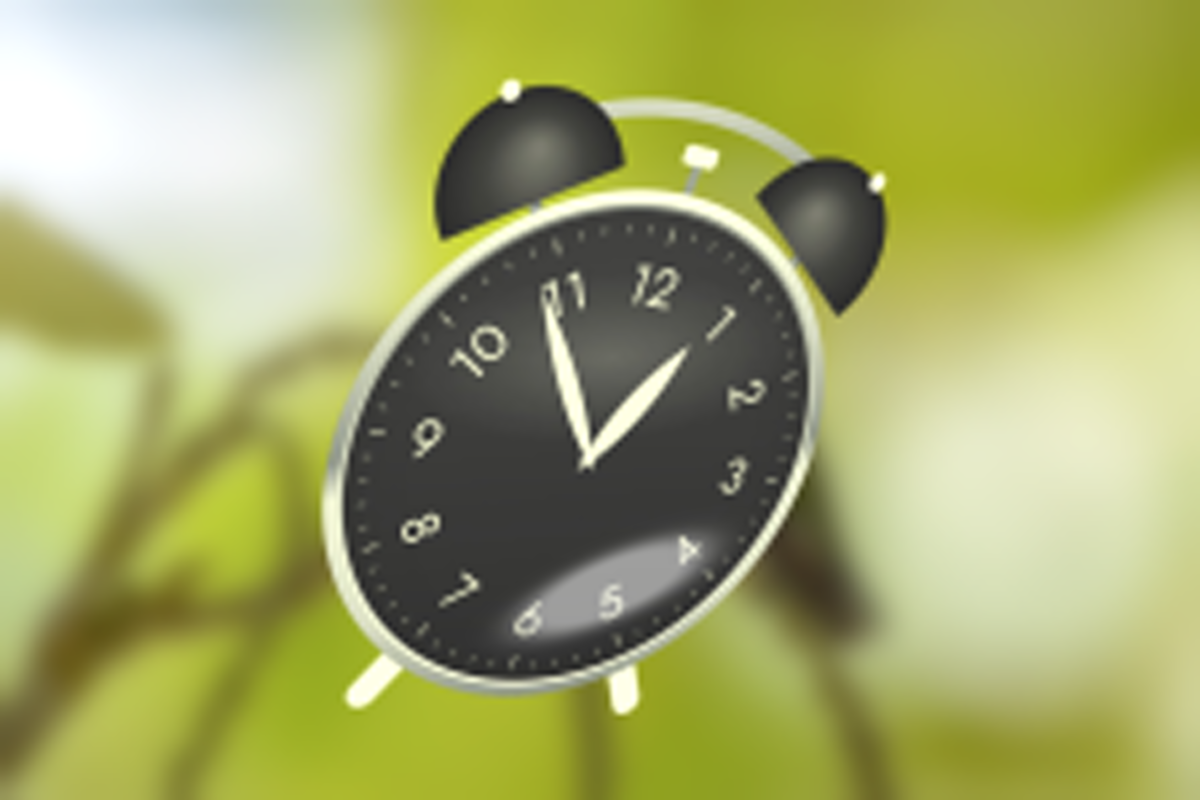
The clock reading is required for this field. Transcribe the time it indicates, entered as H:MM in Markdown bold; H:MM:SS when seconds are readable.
**12:54**
